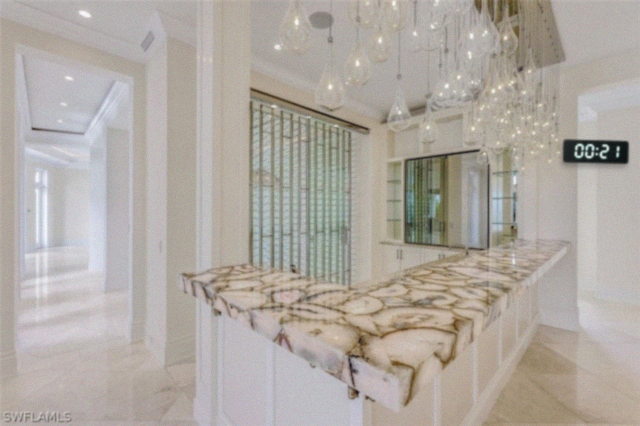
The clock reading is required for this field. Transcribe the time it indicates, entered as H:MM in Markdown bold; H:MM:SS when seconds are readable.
**0:21**
